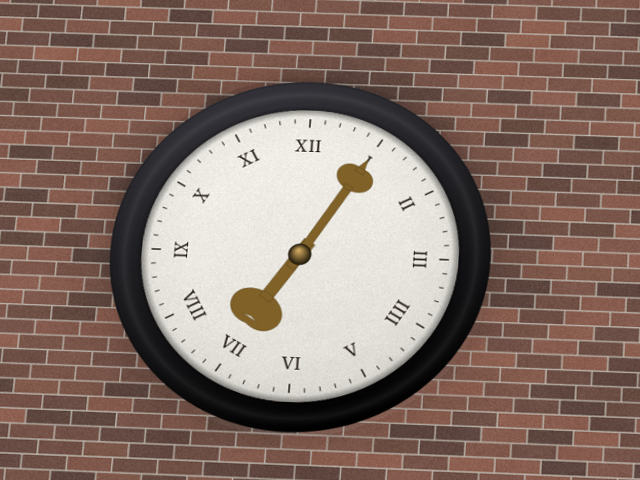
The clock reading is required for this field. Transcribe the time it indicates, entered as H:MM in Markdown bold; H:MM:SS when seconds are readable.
**7:05**
